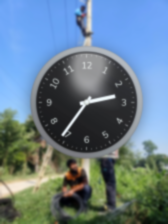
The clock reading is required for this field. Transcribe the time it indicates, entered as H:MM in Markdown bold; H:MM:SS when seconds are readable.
**2:36**
